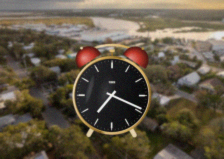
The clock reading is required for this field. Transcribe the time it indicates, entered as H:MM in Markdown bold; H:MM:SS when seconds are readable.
**7:19**
